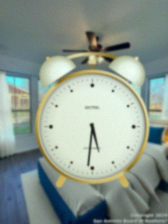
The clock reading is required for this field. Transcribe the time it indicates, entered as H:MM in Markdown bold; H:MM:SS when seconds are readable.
**5:31**
